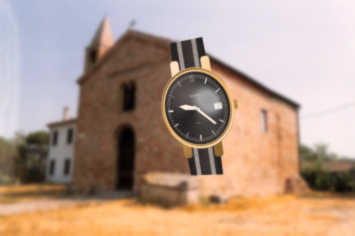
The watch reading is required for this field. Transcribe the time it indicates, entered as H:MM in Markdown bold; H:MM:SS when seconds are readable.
**9:22**
